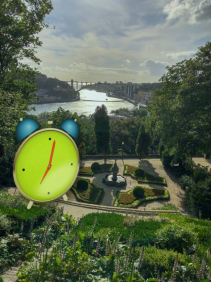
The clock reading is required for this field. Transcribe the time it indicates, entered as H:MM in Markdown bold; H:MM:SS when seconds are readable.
**7:02**
